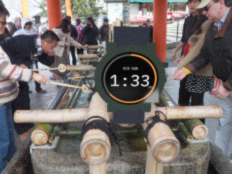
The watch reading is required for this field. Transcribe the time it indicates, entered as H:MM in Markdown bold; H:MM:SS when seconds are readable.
**1:33**
